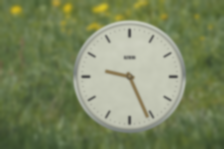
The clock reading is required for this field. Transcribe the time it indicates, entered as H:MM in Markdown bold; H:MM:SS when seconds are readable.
**9:26**
